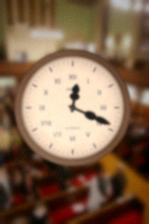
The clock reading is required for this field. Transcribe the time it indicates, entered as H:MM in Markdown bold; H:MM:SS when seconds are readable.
**12:19**
